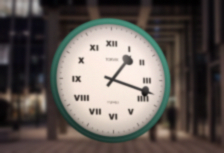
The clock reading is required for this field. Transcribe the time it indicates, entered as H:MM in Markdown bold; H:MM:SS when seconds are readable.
**1:18**
